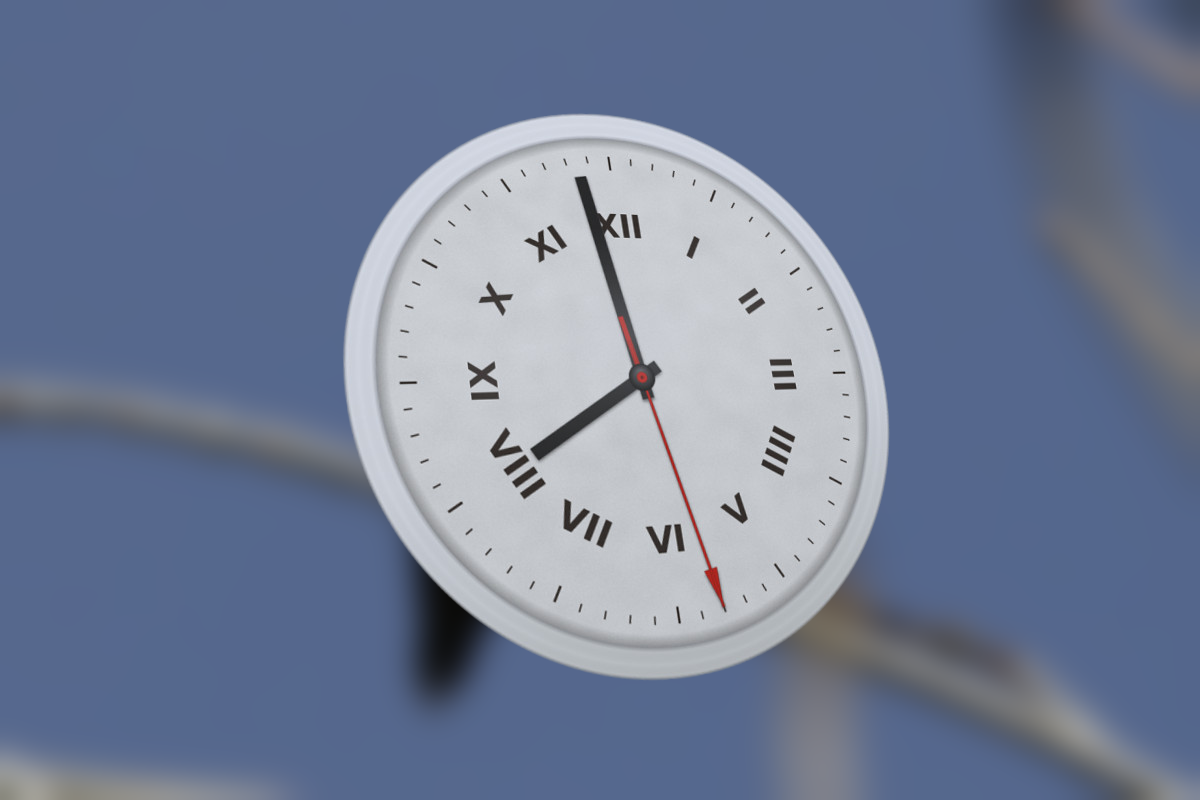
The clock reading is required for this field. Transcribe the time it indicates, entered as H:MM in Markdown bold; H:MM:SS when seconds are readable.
**7:58:28**
